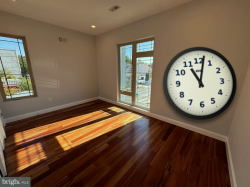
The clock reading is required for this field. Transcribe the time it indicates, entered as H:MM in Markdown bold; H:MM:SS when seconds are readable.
**11:02**
